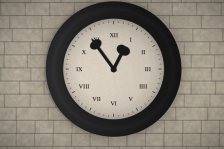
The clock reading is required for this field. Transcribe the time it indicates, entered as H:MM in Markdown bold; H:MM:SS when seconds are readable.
**12:54**
